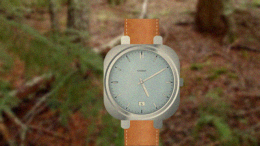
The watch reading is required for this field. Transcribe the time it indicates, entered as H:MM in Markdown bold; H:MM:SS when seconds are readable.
**5:10**
